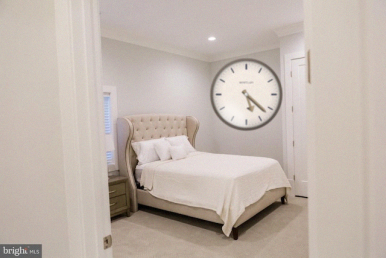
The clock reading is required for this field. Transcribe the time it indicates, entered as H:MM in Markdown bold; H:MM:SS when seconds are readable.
**5:22**
